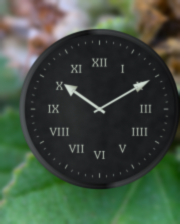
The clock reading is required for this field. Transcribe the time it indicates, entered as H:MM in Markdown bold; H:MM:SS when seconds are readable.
**10:10**
